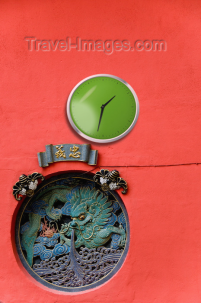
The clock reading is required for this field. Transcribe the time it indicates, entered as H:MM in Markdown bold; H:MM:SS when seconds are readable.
**1:32**
